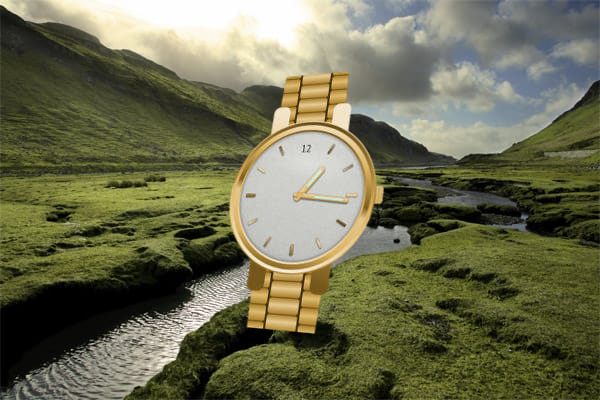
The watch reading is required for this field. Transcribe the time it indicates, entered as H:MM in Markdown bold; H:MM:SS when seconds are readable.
**1:16**
